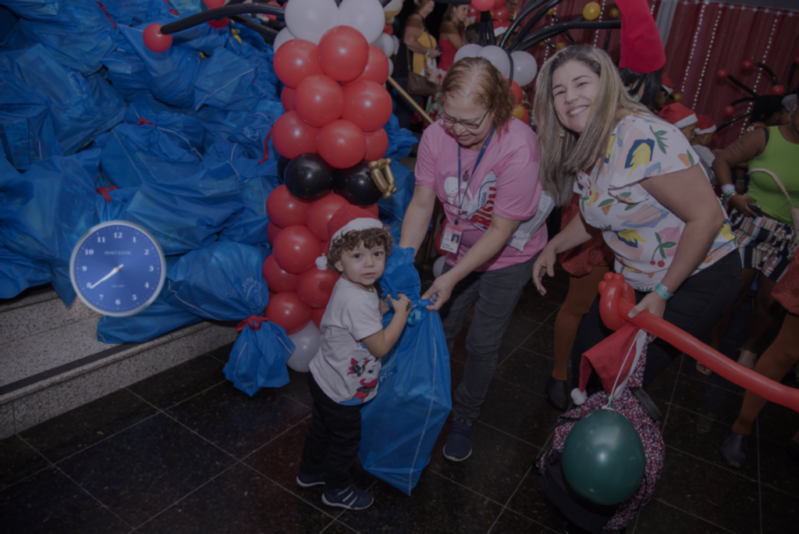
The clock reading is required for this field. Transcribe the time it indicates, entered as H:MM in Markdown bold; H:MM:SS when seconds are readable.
**7:39**
